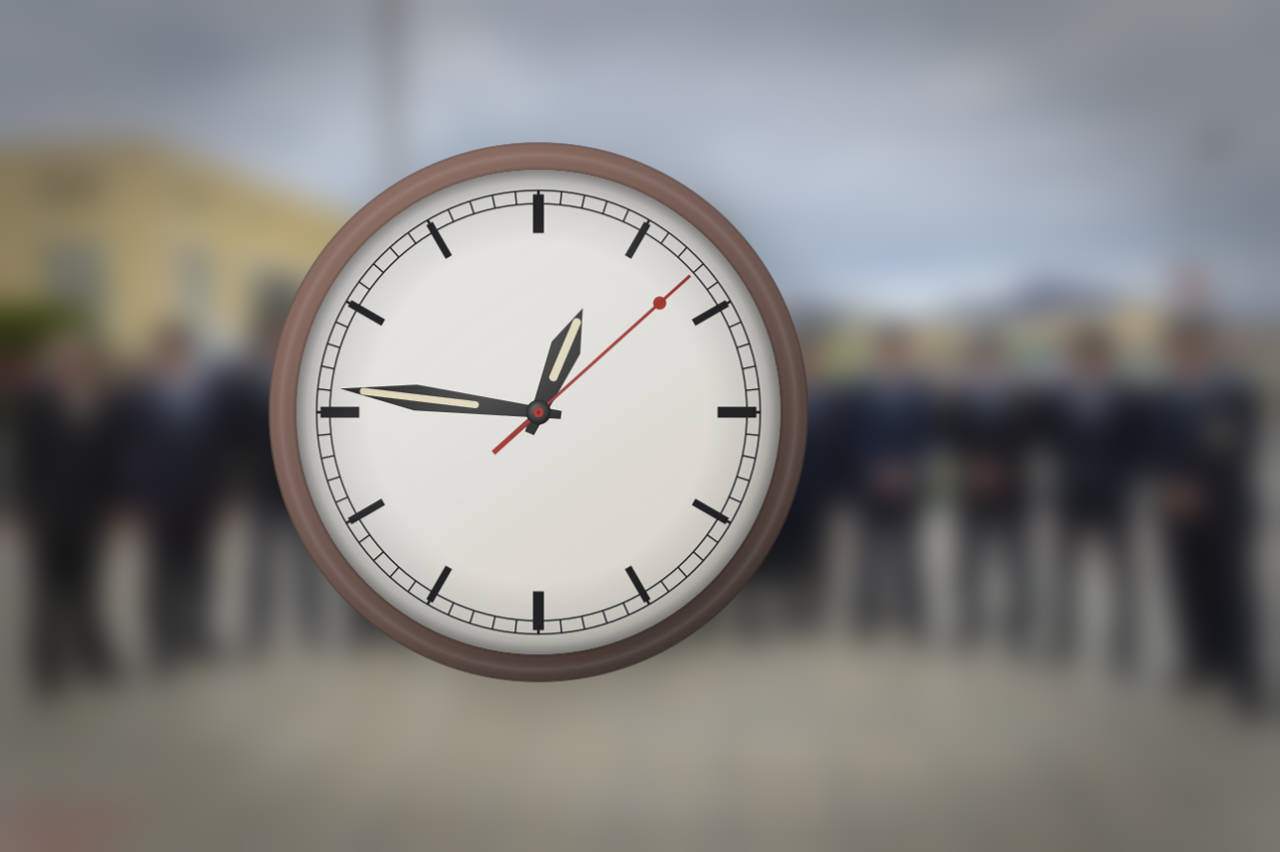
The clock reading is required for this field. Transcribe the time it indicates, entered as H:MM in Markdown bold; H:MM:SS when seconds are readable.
**12:46:08**
